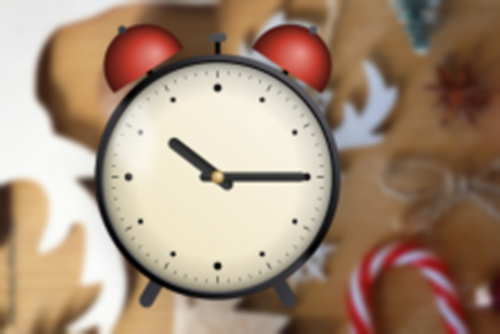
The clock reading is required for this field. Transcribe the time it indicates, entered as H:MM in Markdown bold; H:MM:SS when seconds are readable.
**10:15**
